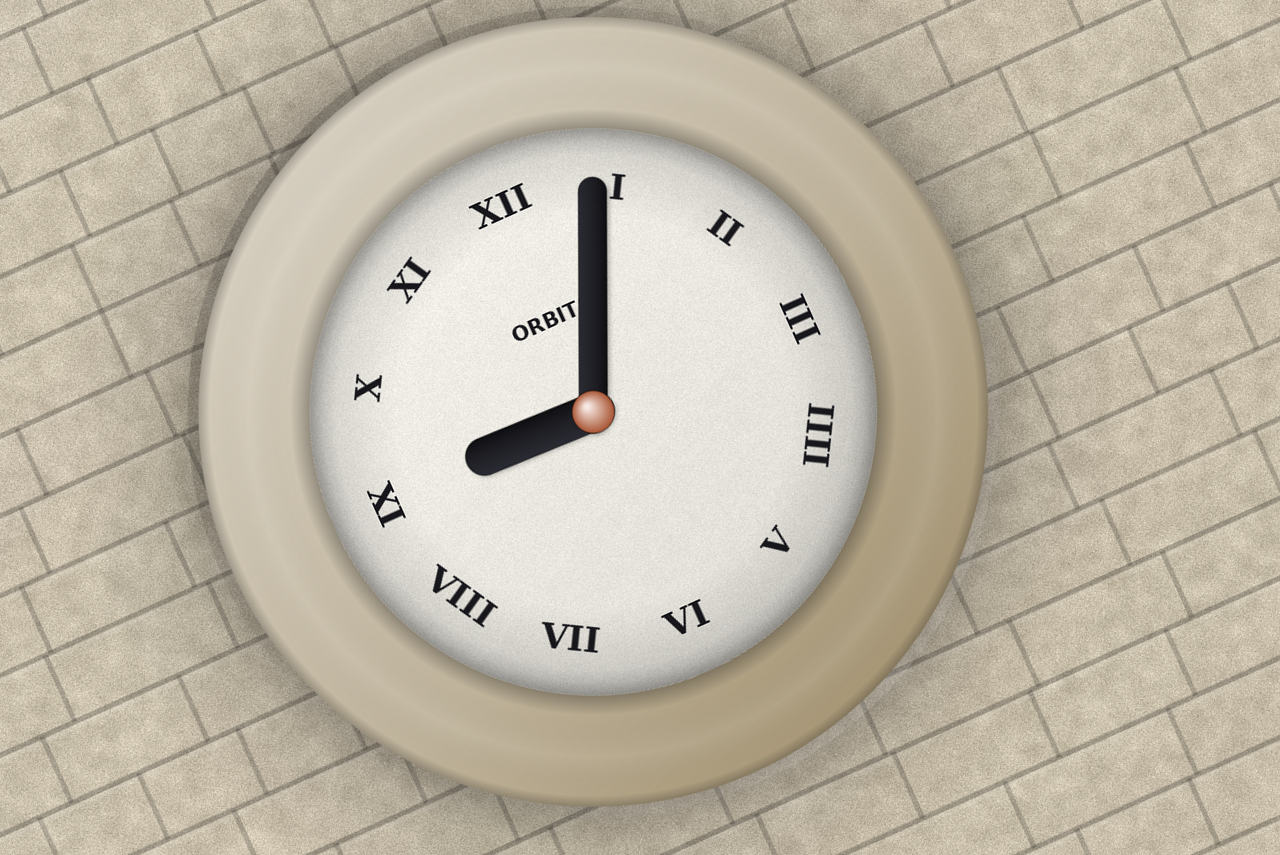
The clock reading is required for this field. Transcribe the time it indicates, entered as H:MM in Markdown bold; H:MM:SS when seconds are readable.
**9:04**
